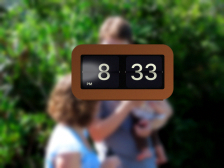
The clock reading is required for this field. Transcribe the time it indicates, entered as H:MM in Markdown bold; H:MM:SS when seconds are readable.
**8:33**
